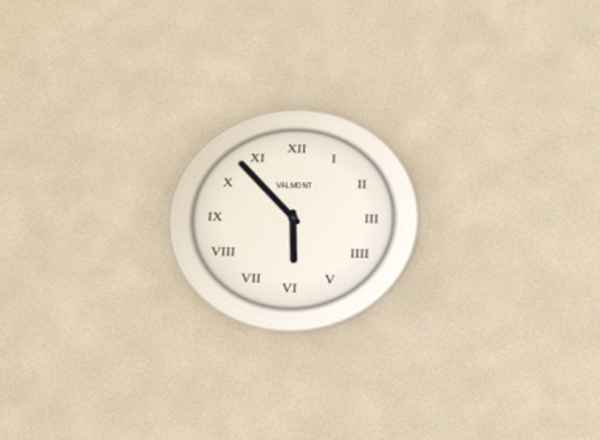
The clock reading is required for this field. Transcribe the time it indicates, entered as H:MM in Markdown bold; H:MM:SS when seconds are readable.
**5:53**
